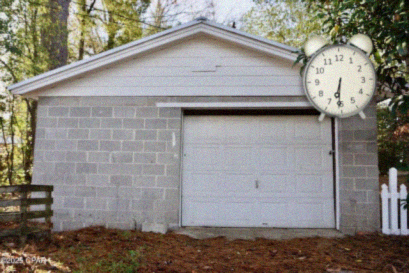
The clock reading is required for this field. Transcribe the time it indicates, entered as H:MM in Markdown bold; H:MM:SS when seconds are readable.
**6:31**
